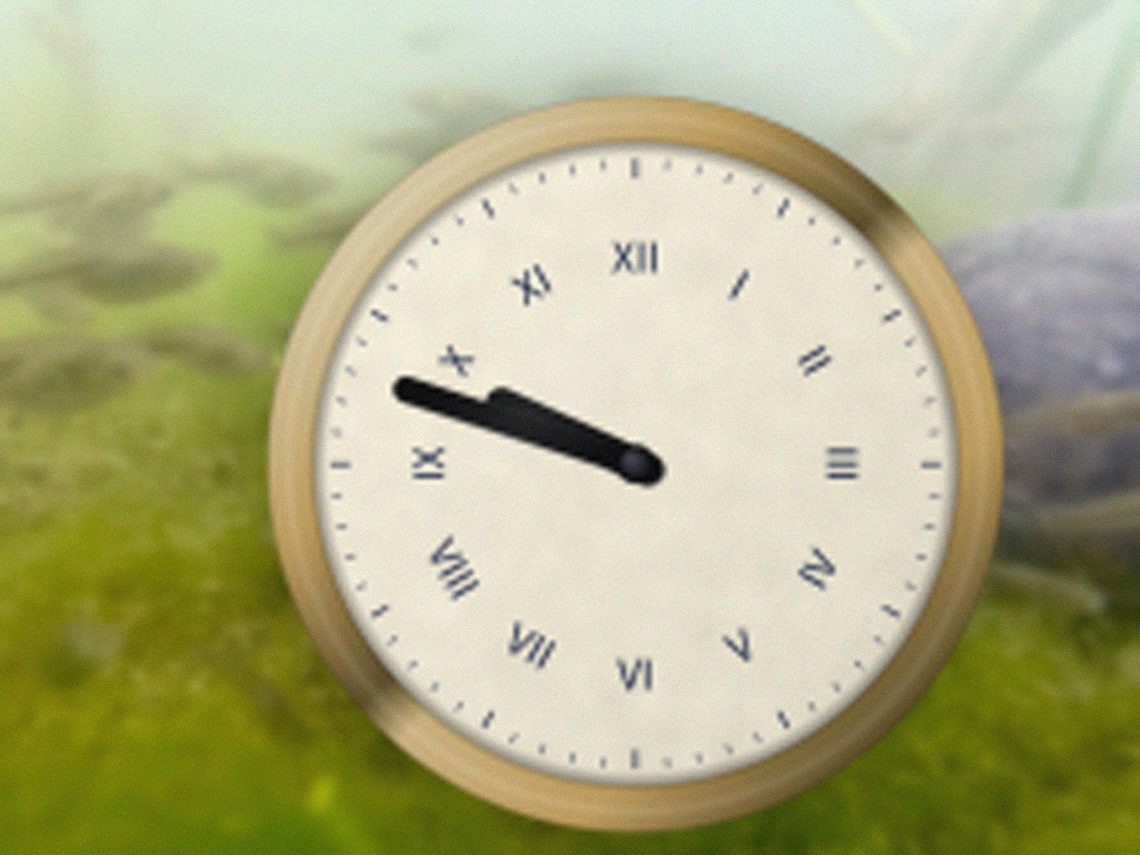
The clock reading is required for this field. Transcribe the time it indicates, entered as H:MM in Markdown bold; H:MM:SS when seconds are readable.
**9:48**
